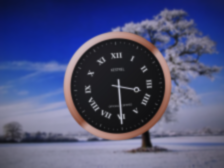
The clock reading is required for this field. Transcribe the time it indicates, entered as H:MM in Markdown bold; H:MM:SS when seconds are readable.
**3:30**
